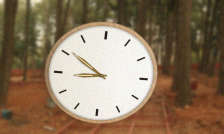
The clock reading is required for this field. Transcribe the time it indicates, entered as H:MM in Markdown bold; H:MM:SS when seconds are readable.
**8:51**
